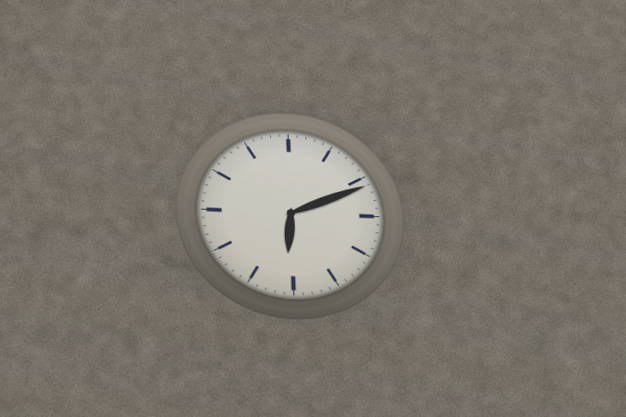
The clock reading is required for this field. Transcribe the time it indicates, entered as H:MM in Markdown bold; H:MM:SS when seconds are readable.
**6:11**
